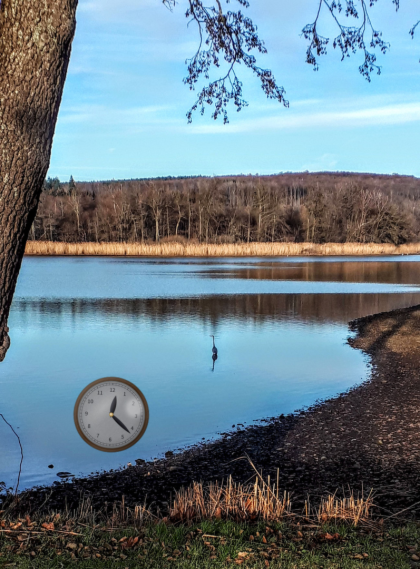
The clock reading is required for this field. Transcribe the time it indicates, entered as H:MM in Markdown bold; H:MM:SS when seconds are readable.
**12:22**
